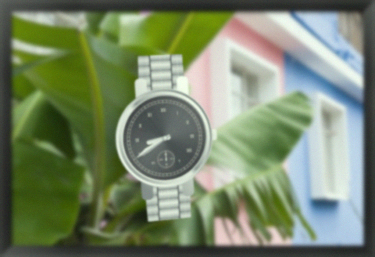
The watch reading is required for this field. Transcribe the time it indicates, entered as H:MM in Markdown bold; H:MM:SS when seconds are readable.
**8:40**
